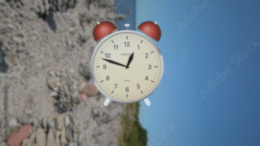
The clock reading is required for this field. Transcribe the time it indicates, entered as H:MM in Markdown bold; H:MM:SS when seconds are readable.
**12:48**
